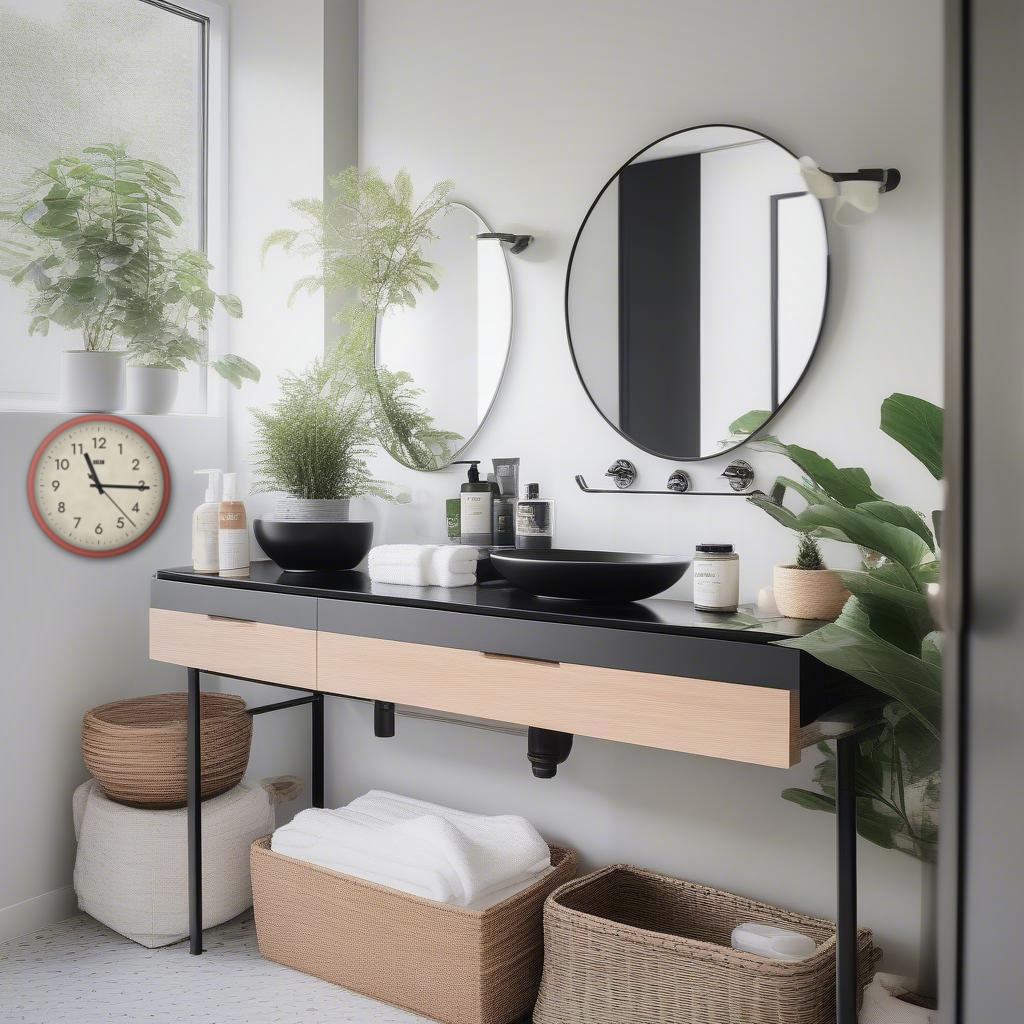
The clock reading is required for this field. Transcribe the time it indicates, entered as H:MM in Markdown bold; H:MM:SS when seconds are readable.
**11:15:23**
